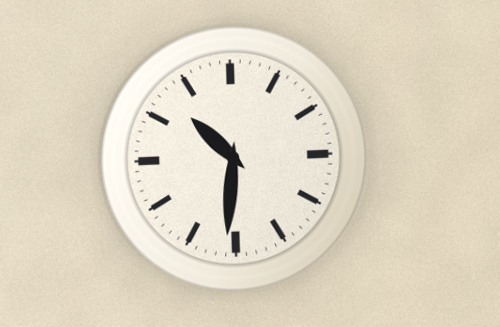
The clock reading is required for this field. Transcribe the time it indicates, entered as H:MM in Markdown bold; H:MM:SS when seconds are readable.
**10:31**
